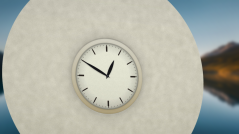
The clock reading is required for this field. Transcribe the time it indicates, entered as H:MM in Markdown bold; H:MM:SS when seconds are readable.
**12:50**
